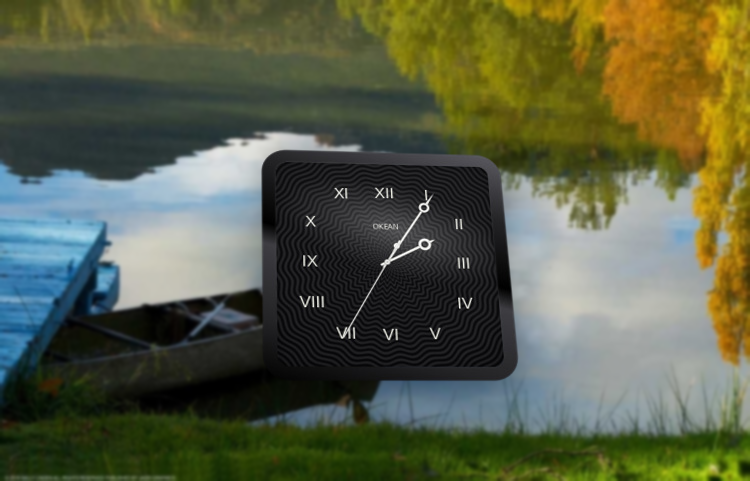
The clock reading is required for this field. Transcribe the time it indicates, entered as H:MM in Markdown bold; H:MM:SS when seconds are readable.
**2:05:35**
